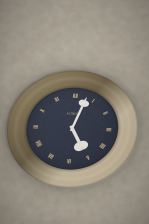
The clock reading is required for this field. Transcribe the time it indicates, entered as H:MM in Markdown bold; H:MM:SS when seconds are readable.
**5:03**
